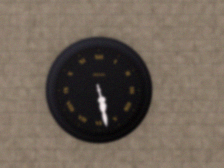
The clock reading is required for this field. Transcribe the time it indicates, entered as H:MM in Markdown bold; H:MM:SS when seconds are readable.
**5:28**
